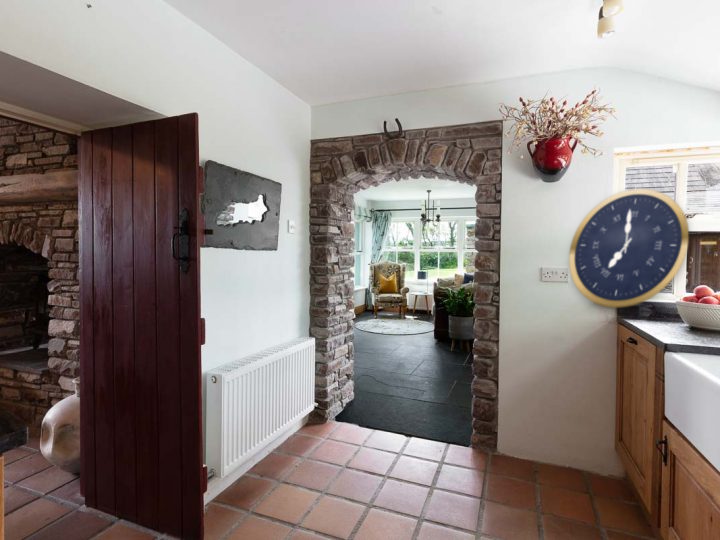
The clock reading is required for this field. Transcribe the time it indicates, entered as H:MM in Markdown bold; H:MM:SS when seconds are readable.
**6:59**
